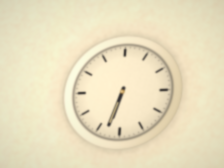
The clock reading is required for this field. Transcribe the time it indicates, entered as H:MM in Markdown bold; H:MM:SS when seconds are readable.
**6:33**
